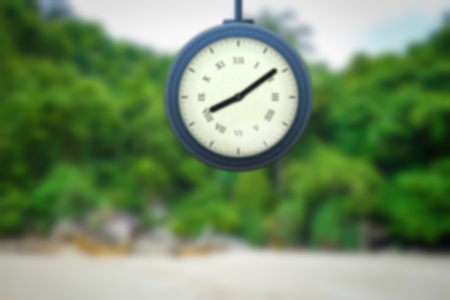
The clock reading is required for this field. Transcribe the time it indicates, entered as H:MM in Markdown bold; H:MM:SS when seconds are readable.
**8:09**
